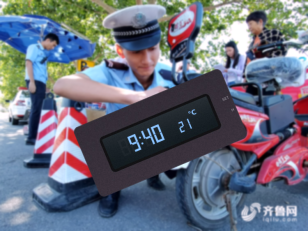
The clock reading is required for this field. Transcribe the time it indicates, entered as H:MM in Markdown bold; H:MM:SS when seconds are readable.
**9:40**
